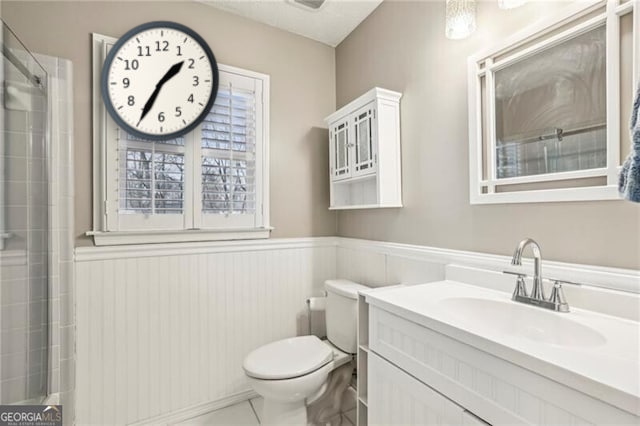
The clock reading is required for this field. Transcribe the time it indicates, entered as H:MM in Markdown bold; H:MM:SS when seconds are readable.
**1:35**
